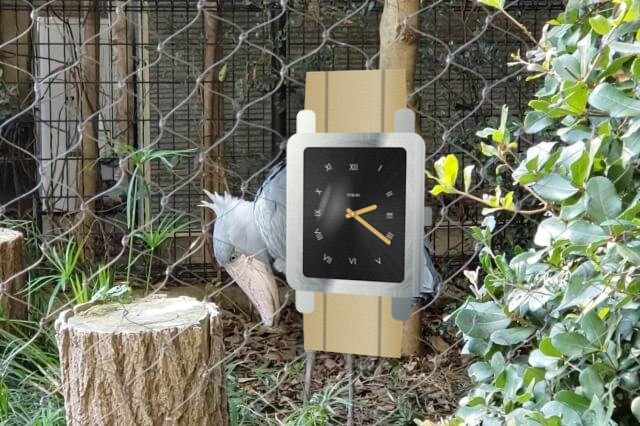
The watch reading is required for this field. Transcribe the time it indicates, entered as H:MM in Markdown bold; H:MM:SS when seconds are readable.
**2:21**
